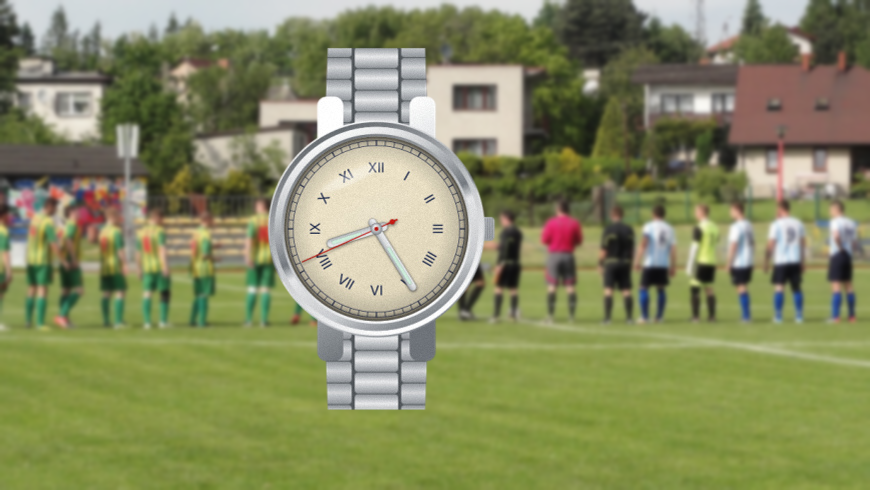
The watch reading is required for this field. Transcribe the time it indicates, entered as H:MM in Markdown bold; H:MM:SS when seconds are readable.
**8:24:41**
